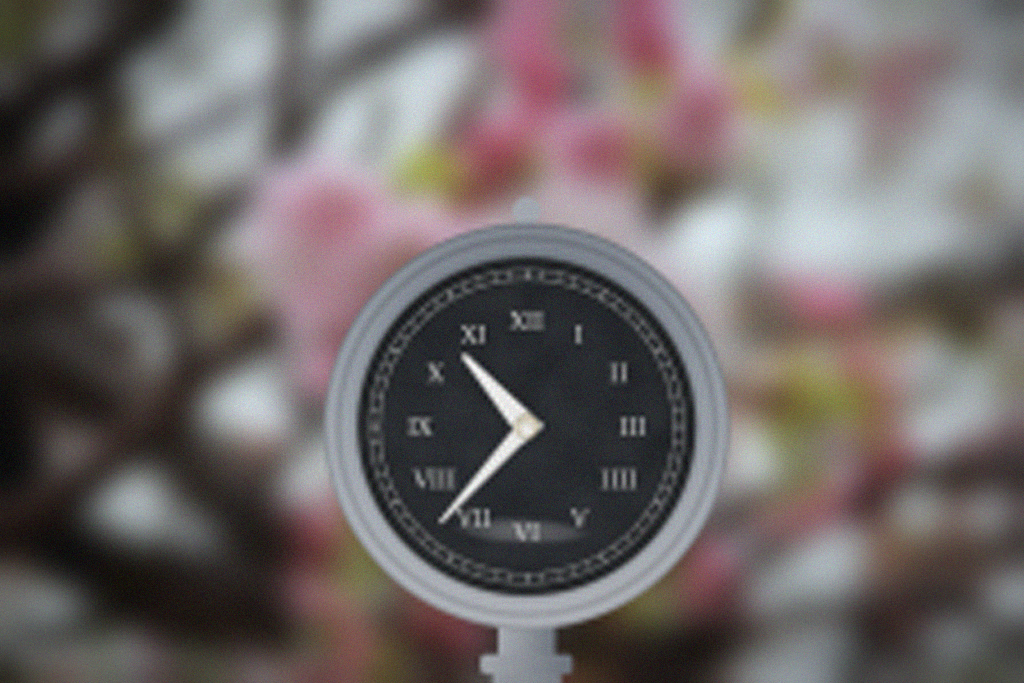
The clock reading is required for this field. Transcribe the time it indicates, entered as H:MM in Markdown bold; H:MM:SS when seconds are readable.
**10:37**
